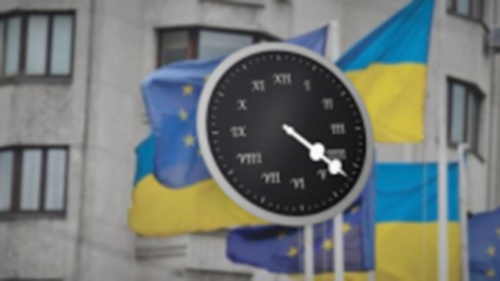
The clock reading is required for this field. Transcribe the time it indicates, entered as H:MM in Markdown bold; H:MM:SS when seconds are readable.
**4:22**
